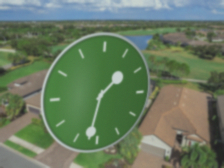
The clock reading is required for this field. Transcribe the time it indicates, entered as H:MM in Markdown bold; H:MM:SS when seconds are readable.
**1:32**
